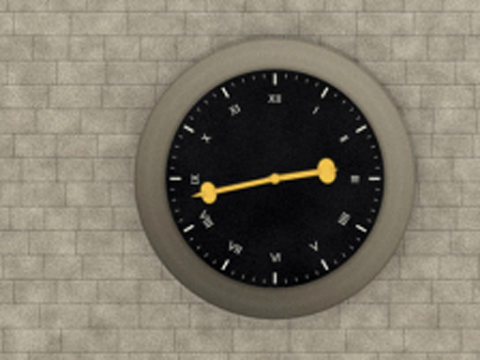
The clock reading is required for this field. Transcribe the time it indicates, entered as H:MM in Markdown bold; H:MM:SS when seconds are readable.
**2:43**
